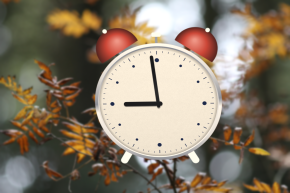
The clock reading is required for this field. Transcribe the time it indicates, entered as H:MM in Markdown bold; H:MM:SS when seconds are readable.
**8:59**
